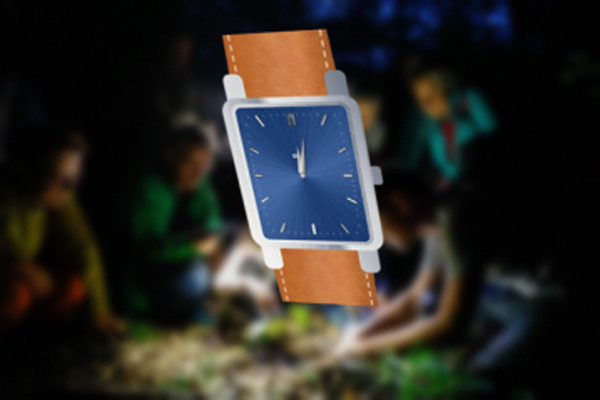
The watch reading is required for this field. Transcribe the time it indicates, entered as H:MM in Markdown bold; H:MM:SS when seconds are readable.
**12:02**
